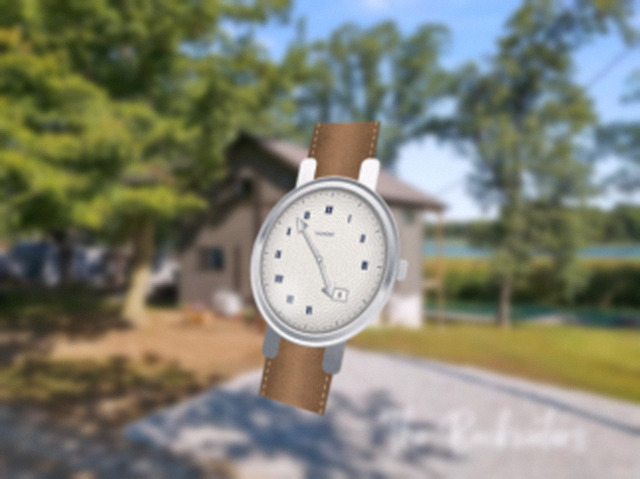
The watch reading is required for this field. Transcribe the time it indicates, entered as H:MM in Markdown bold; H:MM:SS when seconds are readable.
**4:53**
